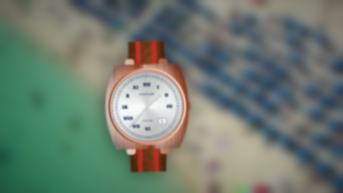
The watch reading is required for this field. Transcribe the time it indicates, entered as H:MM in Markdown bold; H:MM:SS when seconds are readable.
**1:37**
